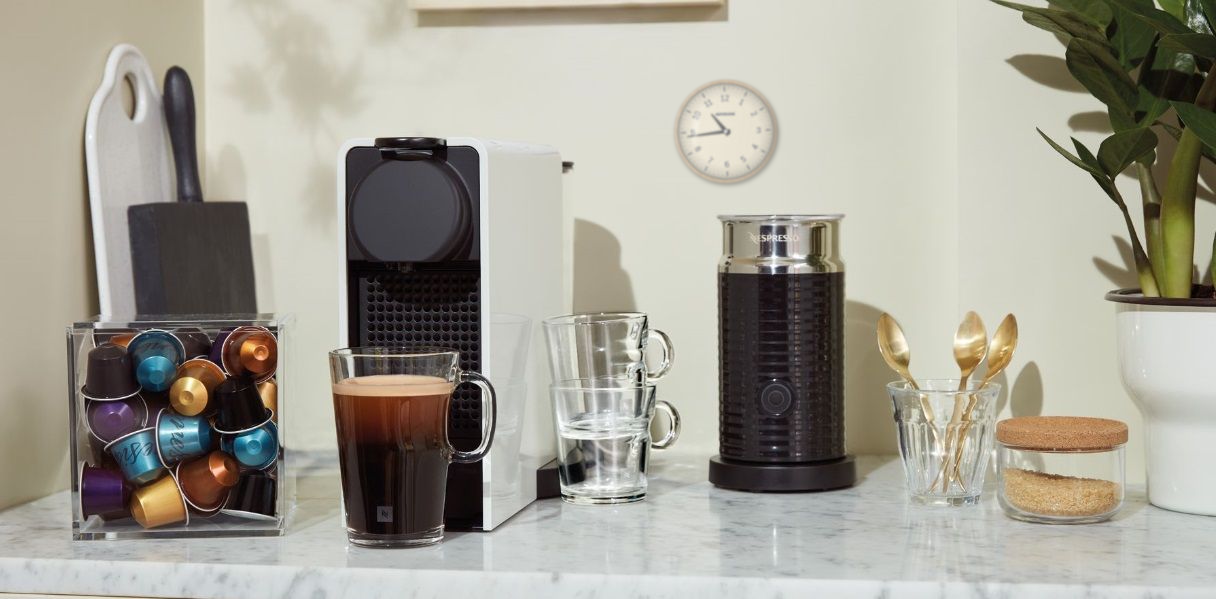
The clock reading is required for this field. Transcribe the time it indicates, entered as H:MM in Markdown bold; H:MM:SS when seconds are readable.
**10:44**
